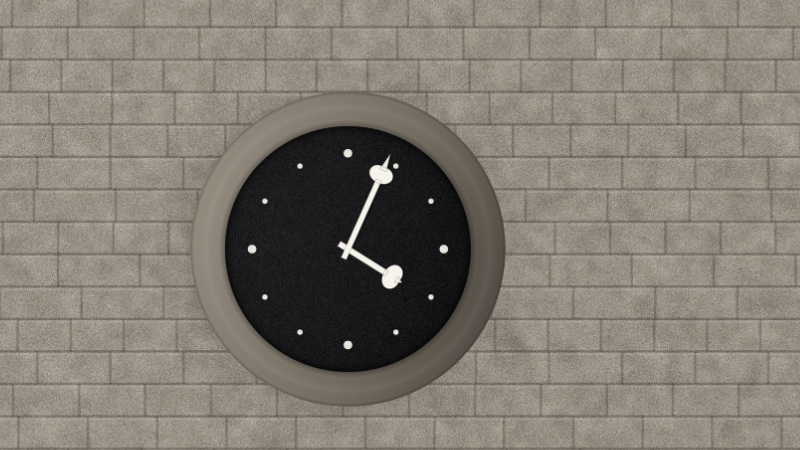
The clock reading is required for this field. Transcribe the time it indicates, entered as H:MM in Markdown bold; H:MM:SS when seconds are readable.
**4:04**
